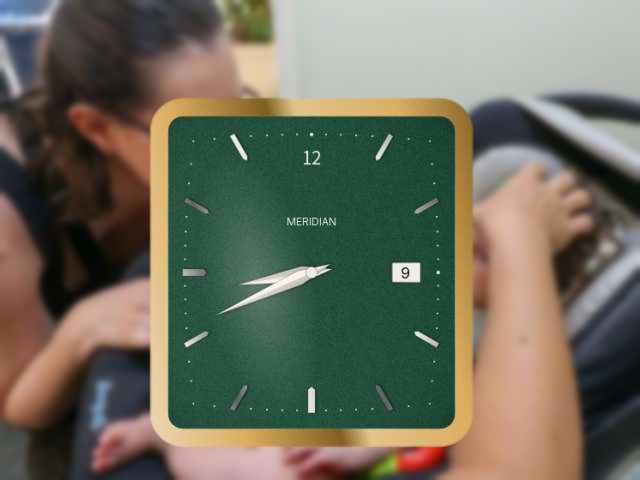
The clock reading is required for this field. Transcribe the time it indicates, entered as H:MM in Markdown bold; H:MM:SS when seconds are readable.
**8:41**
